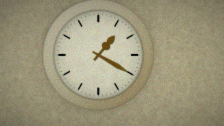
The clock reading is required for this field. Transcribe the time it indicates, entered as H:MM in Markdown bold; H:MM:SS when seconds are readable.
**1:20**
